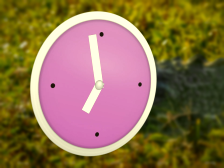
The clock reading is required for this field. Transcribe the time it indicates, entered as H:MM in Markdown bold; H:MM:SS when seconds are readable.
**6:58**
